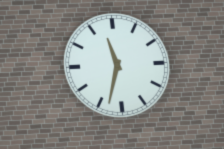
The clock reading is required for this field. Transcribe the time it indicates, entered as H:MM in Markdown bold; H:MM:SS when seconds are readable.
**11:33**
